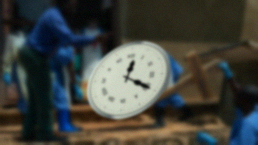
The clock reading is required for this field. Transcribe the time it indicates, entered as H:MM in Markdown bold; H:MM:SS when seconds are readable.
**12:20**
